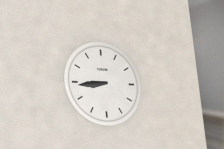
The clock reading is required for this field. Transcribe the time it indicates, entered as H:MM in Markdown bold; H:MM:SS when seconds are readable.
**8:44**
